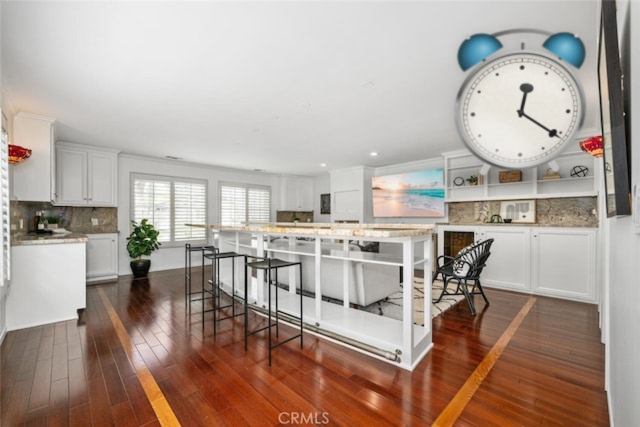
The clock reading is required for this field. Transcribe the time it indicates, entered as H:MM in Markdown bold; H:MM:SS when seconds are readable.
**12:21**
